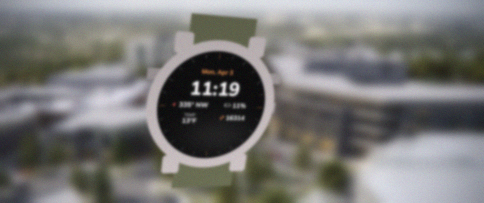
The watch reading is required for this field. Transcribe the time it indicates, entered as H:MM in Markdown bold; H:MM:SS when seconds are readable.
**11:19**
